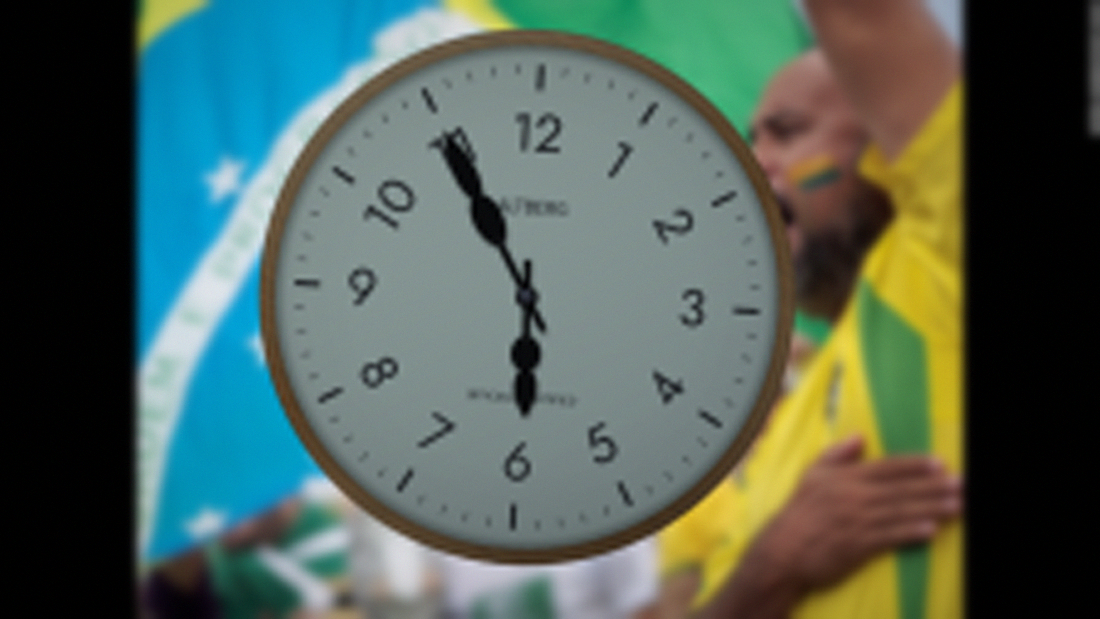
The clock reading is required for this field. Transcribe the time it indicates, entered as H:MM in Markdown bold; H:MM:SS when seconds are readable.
**5:55**
